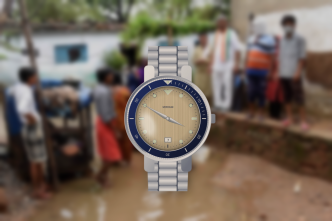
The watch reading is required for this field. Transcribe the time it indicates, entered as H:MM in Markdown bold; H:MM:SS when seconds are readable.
**3:50**
